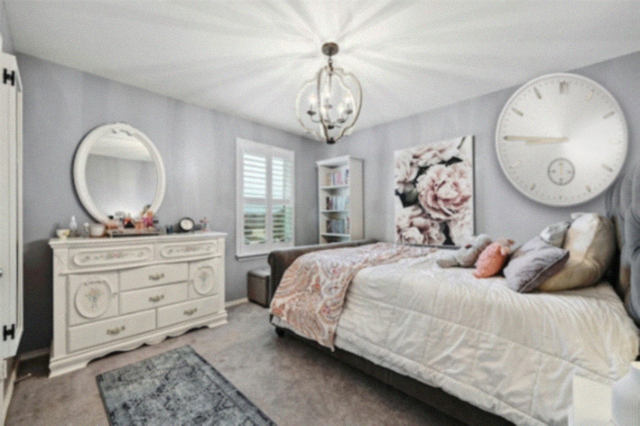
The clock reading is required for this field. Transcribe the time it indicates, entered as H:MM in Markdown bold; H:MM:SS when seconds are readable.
**8:45**
